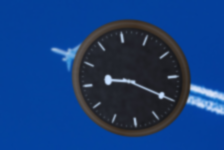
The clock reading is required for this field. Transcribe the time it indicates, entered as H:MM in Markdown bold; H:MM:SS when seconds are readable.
**9:20**
